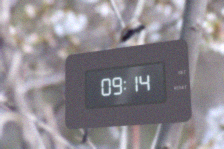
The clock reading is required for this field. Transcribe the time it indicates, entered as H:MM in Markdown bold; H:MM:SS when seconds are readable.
**9:14**
